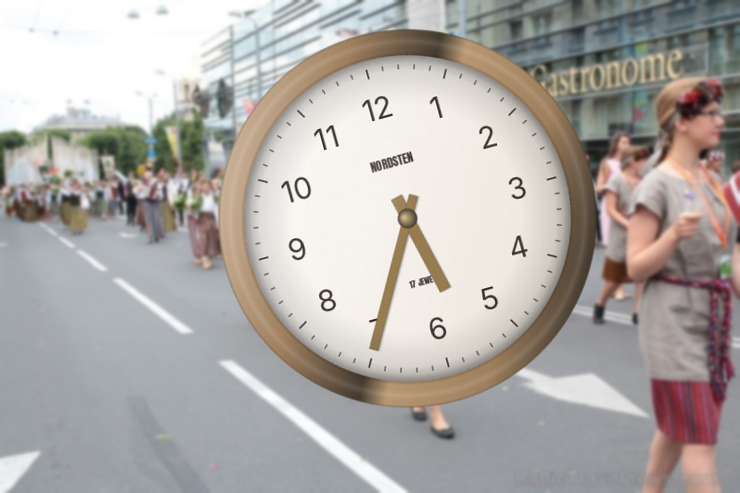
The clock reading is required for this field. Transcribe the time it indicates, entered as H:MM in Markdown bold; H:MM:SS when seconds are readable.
**5:35**
